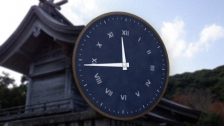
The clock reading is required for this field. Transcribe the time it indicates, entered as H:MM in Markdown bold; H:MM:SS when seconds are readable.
**11:44**
